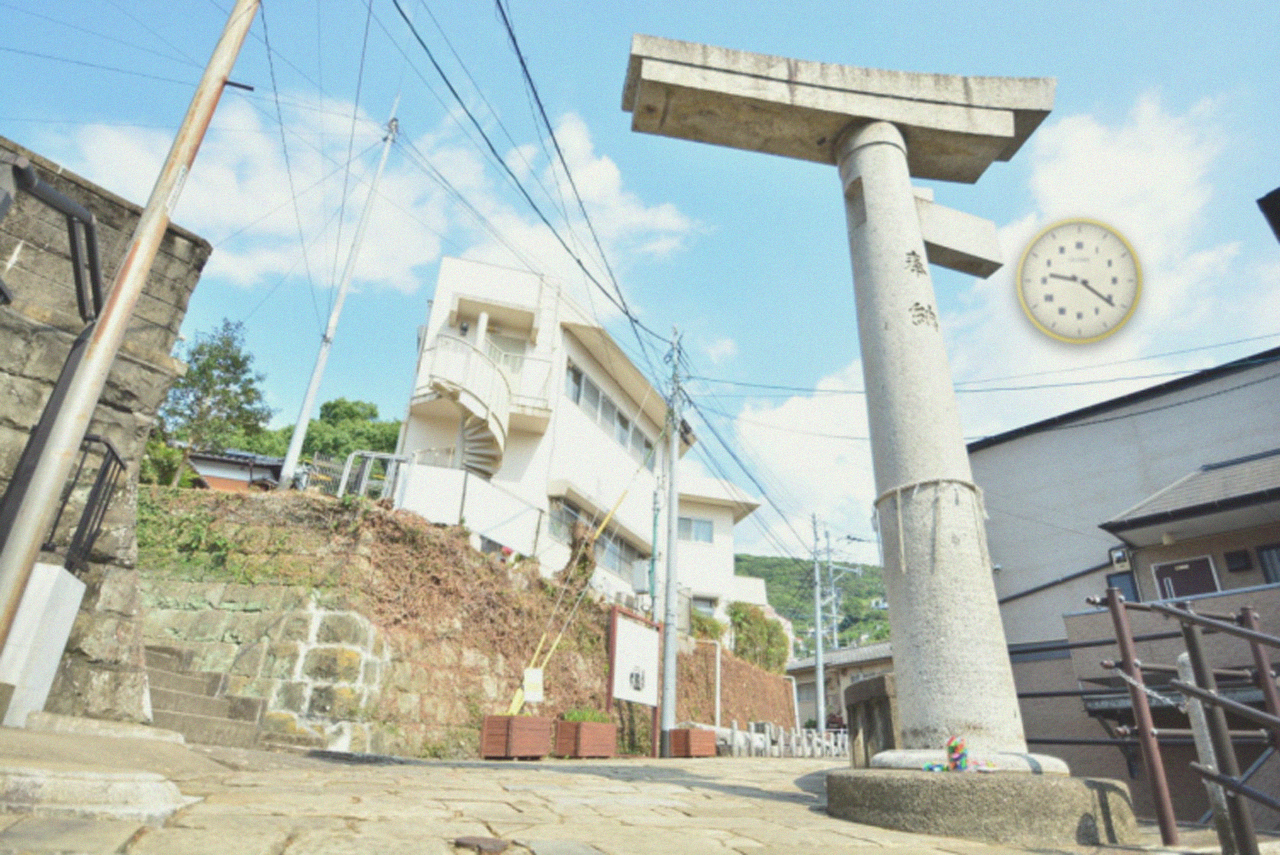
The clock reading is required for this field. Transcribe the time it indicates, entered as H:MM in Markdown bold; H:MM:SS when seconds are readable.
**9:21**
